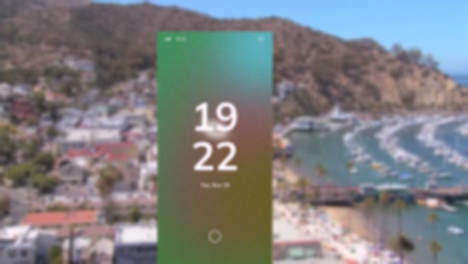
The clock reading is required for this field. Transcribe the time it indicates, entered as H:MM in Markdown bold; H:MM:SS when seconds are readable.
**19:22**
